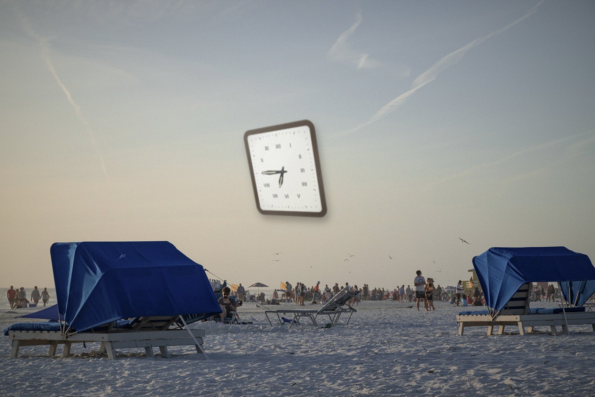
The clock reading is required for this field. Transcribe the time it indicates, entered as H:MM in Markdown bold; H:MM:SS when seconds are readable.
**6:45**
